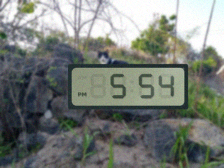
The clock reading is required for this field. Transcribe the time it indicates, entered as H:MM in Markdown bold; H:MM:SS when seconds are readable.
**5:54**
